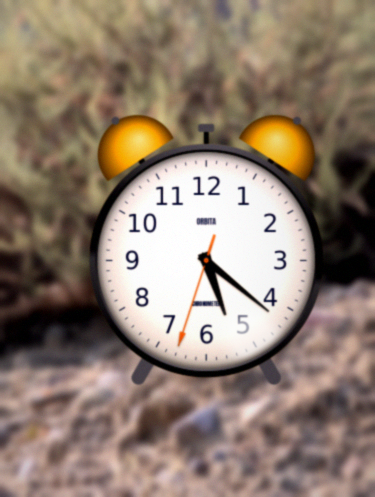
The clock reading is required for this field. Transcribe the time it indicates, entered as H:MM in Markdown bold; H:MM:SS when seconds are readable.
**5:21:33**
